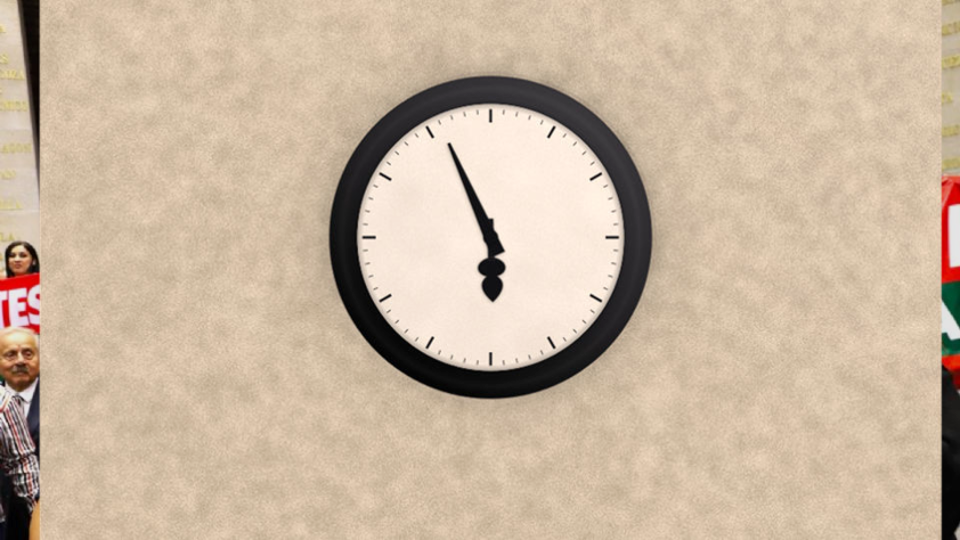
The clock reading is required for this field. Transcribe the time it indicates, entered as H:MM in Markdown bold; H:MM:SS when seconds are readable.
**5:56**
